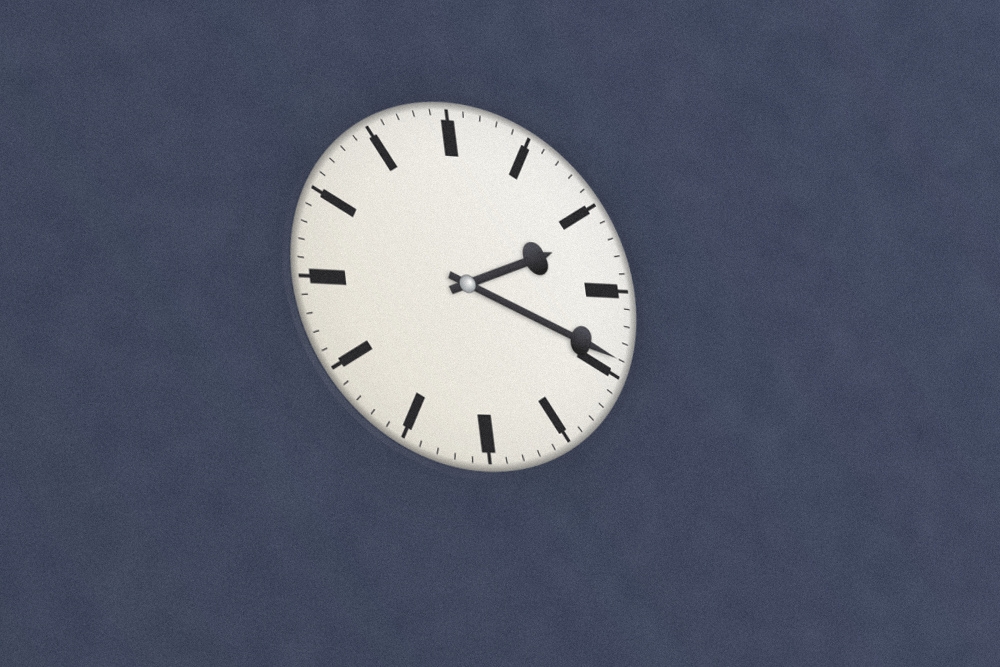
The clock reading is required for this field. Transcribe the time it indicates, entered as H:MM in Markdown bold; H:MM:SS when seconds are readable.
**2:19**
